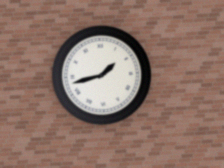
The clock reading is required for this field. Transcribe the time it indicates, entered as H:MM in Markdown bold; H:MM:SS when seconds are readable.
**1:43**
